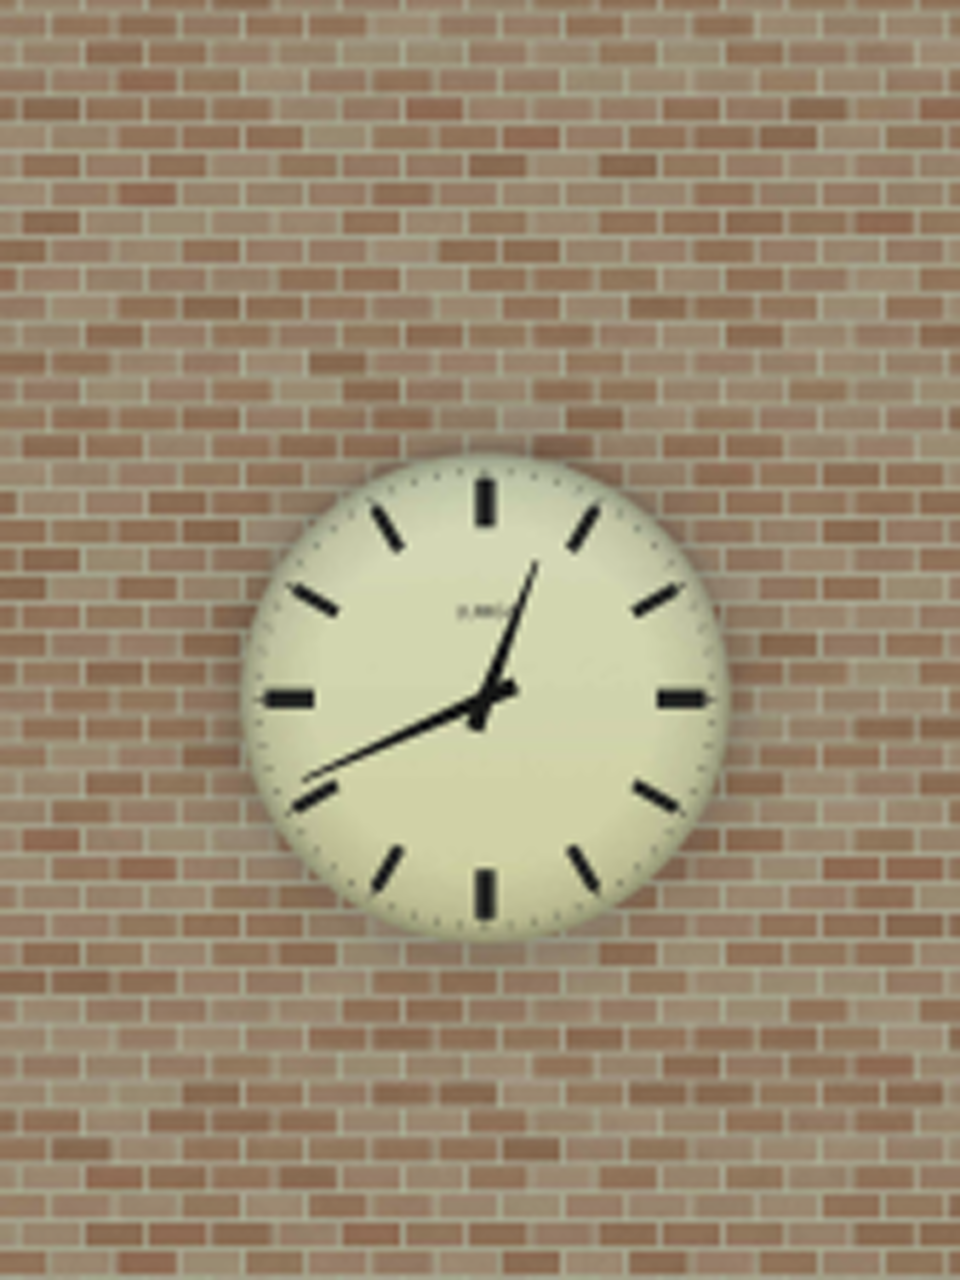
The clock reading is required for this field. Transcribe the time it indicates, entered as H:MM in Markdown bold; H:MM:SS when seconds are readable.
**12:41**
